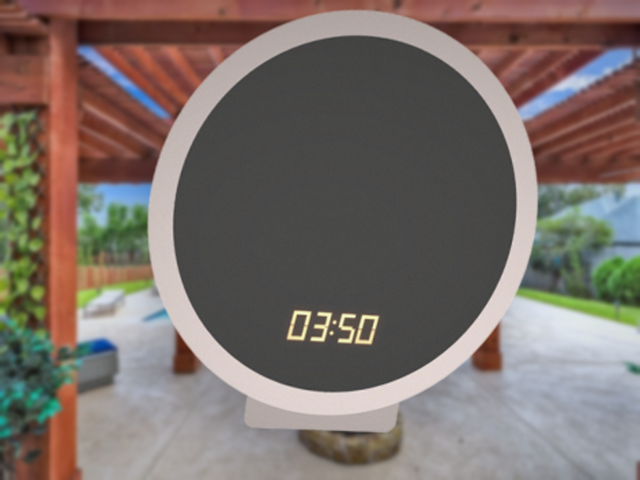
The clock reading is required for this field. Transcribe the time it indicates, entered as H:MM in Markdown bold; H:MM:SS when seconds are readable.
**3:50**
